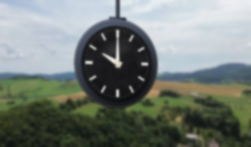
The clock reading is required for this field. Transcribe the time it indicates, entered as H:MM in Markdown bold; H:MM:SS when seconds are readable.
**10:00**
